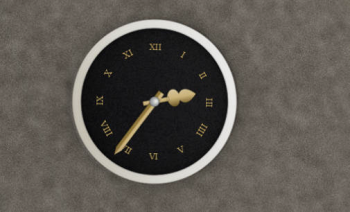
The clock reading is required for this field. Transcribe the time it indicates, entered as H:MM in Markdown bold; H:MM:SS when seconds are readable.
**2:36**
